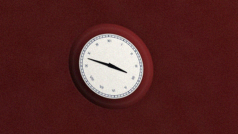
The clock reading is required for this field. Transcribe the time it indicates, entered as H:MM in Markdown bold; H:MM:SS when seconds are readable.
**3:48**
